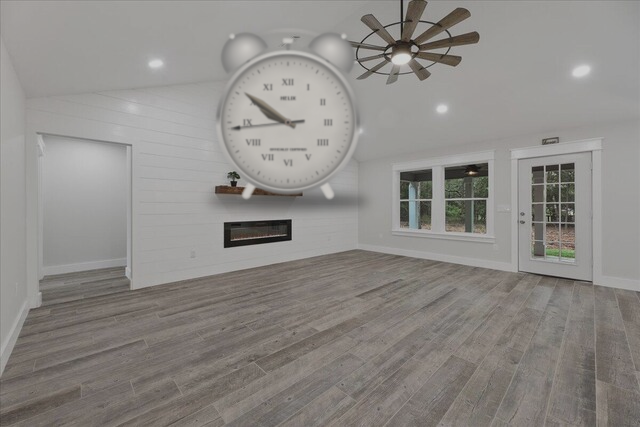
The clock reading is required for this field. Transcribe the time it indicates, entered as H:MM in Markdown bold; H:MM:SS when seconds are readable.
**9:50:44**
